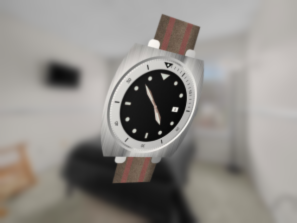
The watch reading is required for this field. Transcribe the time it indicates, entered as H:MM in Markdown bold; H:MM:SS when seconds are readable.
**4:53**
